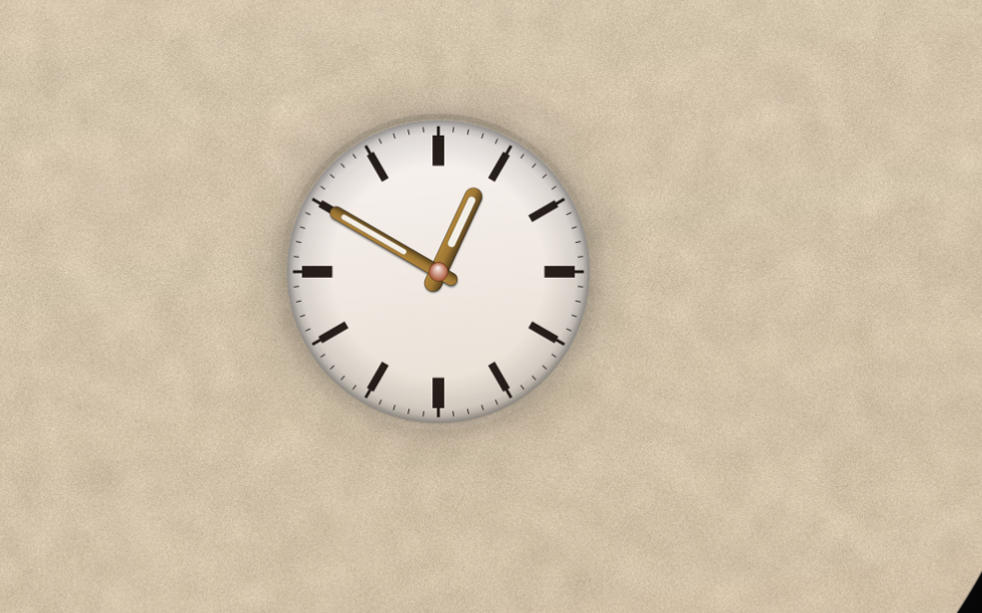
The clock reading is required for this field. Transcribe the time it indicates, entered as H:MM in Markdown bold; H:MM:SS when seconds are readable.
**12:50**
